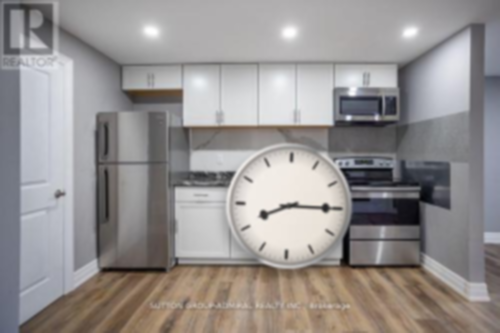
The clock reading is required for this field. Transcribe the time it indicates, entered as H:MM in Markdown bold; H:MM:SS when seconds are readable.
**8:15**
